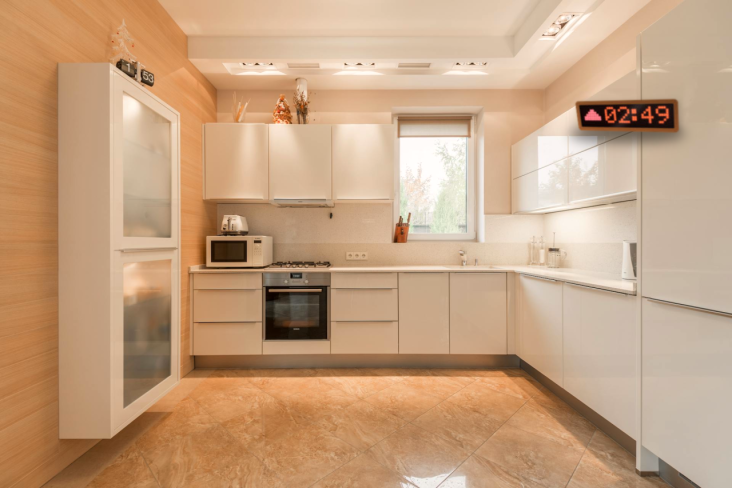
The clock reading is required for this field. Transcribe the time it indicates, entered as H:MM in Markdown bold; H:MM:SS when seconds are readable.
**2:49**
